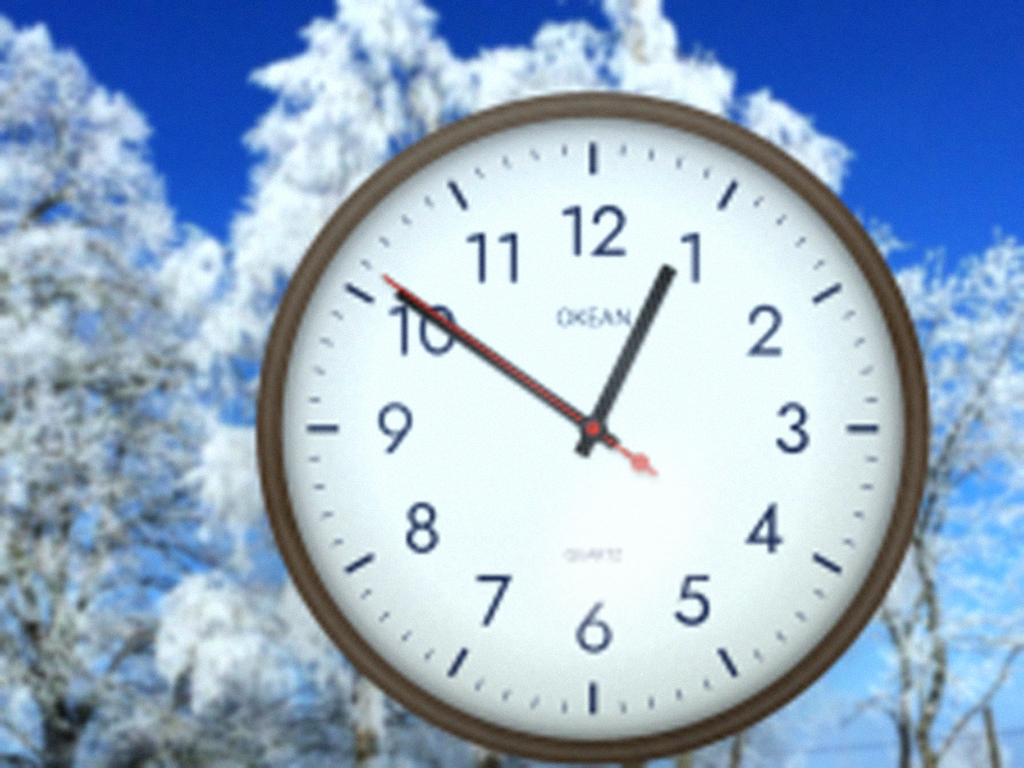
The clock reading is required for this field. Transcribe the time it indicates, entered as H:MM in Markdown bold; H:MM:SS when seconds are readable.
**12:50:51**
